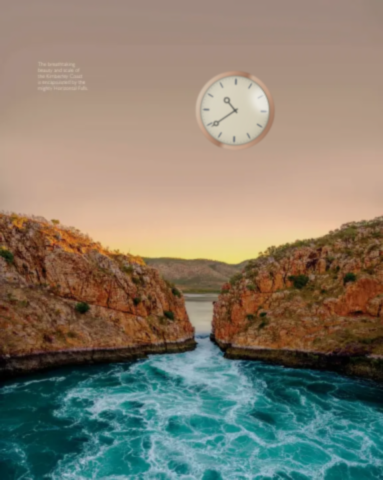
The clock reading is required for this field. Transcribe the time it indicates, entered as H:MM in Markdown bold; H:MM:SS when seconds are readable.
**10:39**
